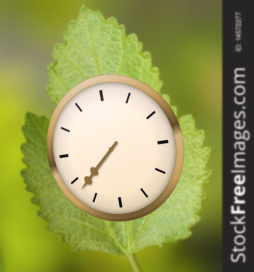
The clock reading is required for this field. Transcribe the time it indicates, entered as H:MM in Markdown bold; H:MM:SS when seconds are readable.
**7:38**
